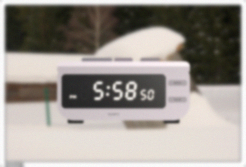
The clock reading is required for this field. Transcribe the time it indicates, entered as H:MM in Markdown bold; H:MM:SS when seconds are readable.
**5:58**
